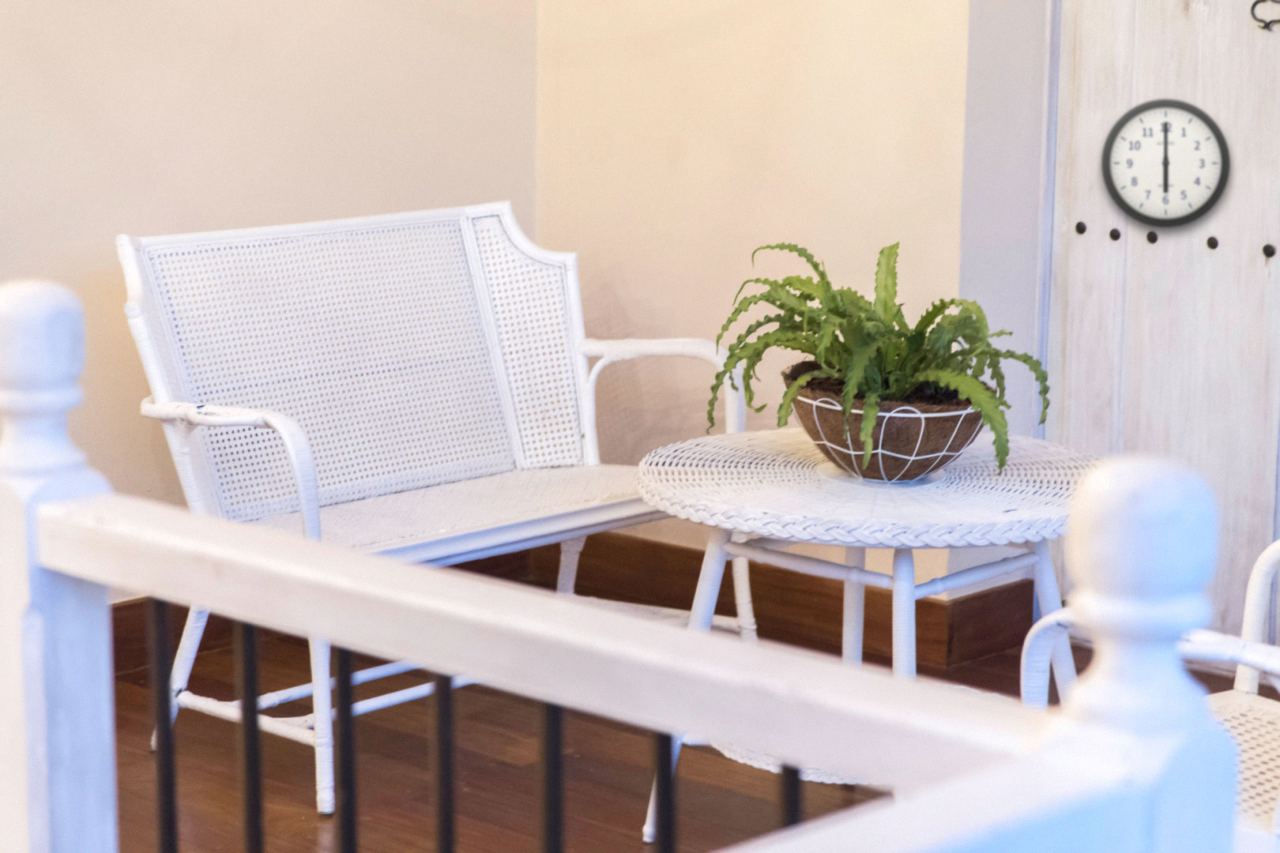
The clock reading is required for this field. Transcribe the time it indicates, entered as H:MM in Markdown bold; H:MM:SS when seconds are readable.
**6:00**
